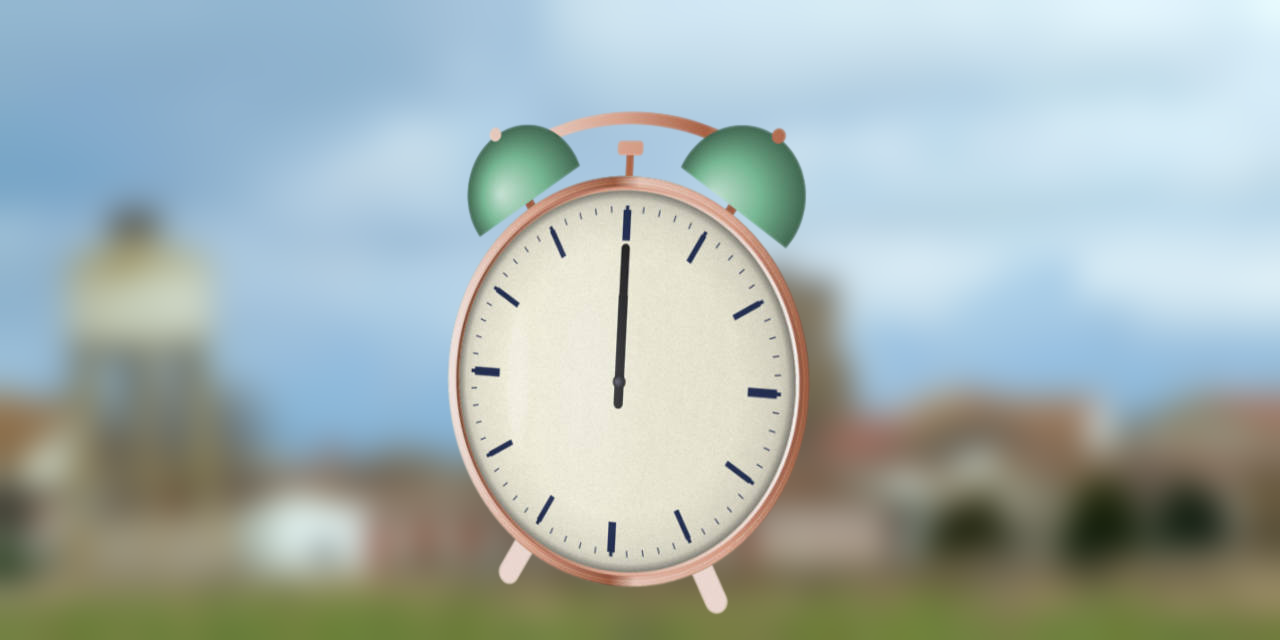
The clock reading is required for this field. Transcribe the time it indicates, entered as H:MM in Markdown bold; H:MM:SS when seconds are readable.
**12:00**
